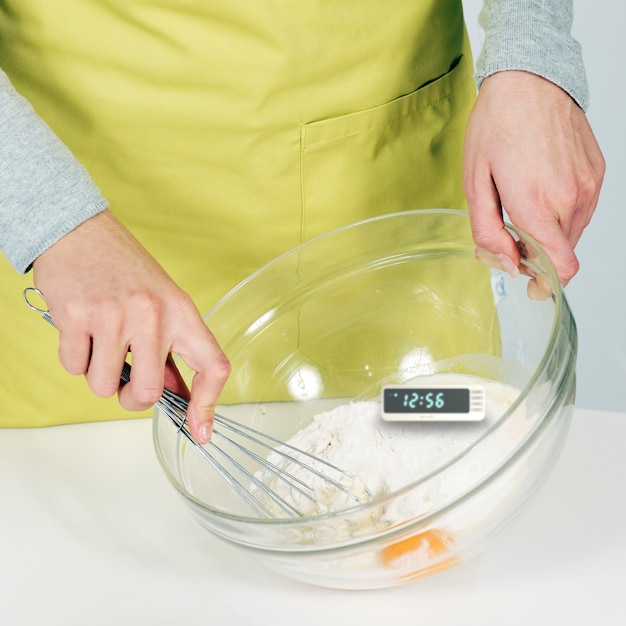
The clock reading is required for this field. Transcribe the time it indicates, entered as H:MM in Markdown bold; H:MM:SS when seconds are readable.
**12:56**
